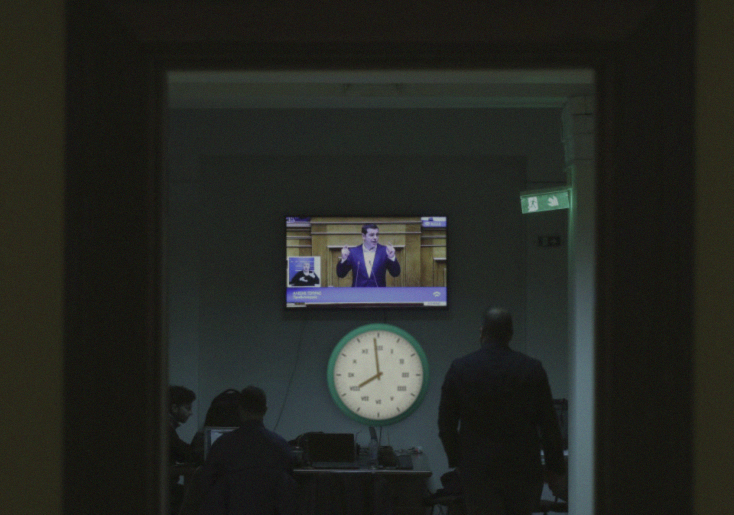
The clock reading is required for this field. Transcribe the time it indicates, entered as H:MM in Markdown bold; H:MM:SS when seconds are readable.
**7:59**
